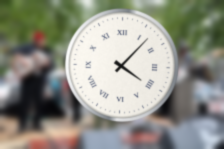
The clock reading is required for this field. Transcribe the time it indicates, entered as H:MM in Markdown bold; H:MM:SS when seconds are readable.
**4:07**
